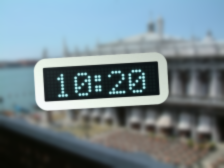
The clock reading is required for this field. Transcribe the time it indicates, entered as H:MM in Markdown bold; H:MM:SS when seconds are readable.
**10:20**
